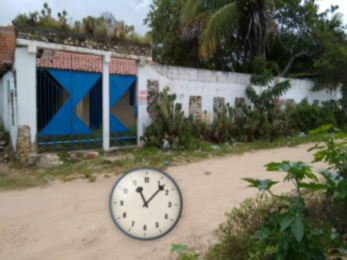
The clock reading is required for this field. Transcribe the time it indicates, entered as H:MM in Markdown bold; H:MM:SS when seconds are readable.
**11:07**
